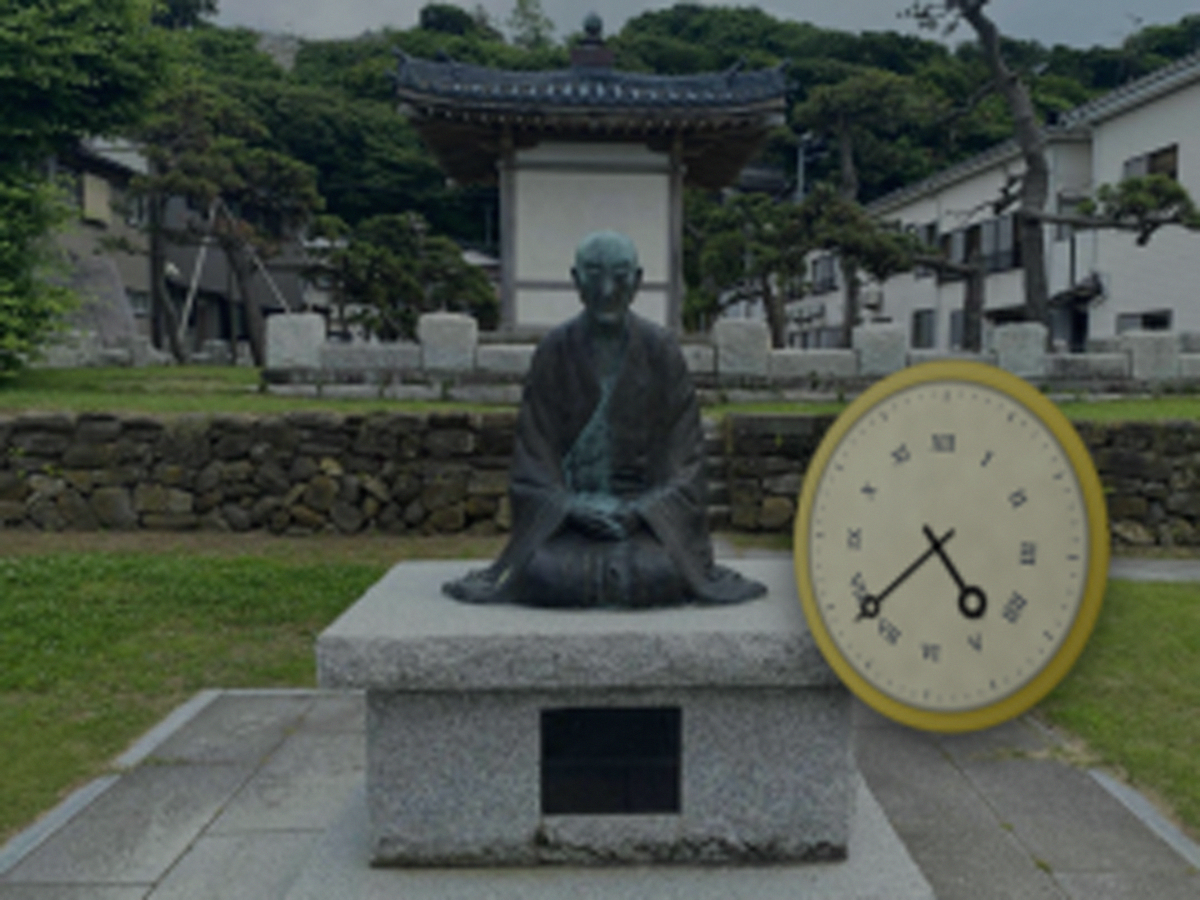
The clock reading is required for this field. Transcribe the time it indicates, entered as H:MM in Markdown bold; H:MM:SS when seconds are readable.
**4:38**
